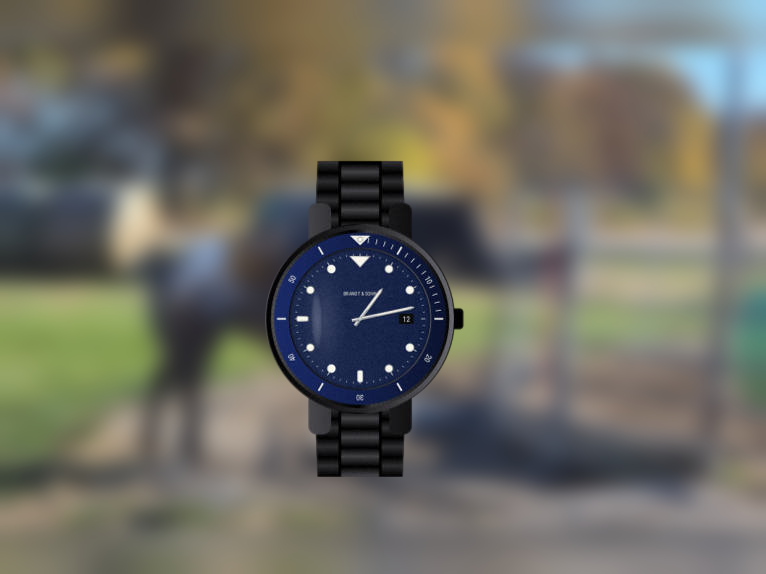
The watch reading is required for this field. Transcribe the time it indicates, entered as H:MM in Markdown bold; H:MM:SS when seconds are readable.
**1:13**
